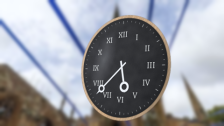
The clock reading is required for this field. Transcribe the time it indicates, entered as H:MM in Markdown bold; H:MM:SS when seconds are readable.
**5:38**
